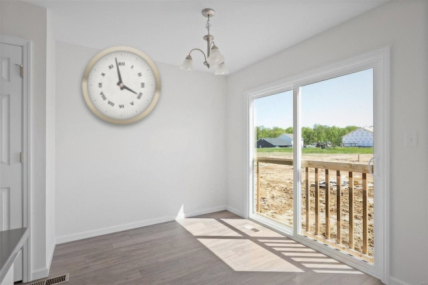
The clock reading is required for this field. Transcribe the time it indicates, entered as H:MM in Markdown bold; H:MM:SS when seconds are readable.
**3:58**
